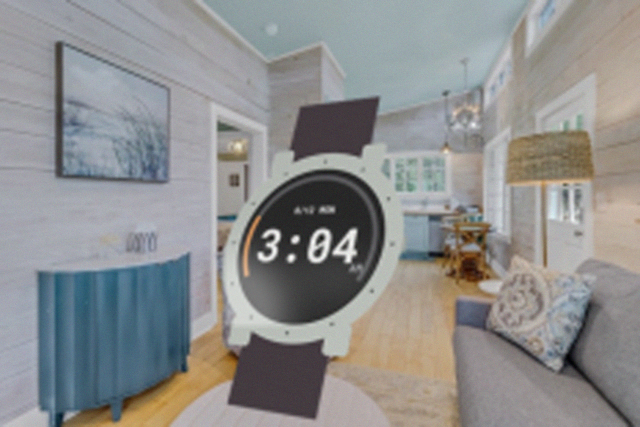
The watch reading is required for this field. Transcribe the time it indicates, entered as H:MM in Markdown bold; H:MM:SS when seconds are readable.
**3:04**
